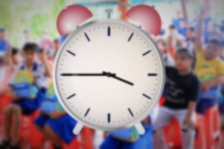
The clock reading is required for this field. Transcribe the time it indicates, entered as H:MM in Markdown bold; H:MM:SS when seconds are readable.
**3:45**
